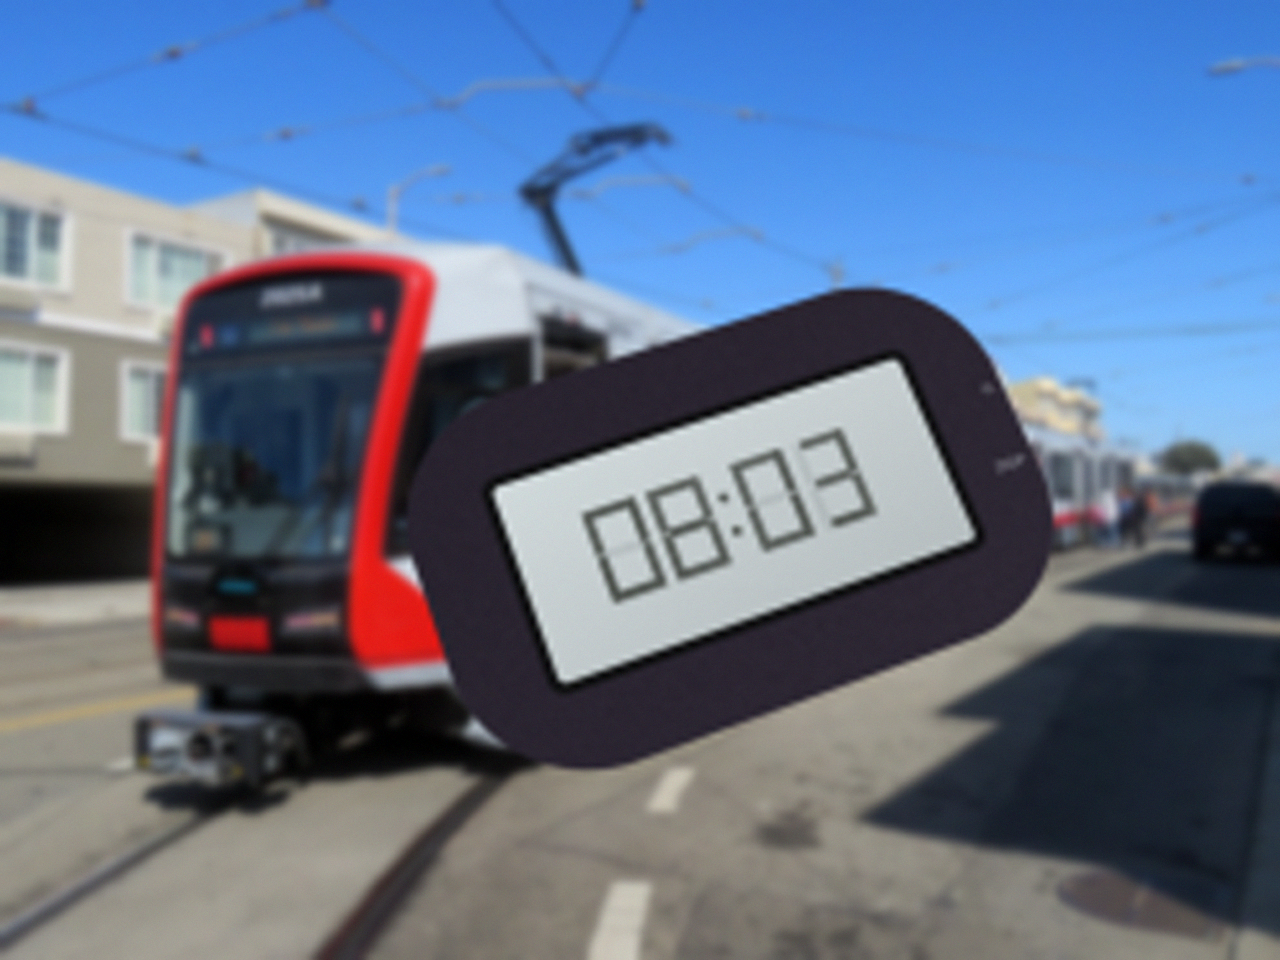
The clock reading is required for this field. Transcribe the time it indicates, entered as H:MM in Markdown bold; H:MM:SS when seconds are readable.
**8:03**
